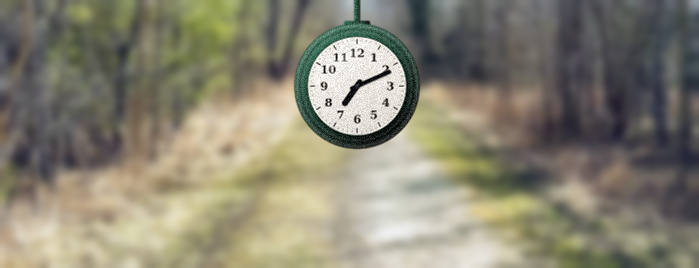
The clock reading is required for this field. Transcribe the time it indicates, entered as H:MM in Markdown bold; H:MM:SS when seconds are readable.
**7:11**
